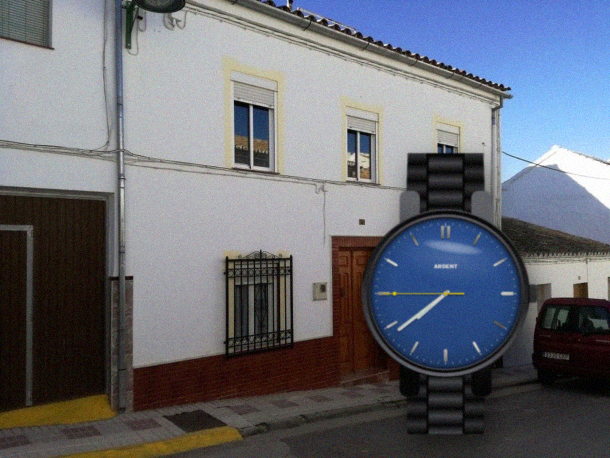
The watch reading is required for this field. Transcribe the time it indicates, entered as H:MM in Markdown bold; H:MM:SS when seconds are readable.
**7:38:45**
